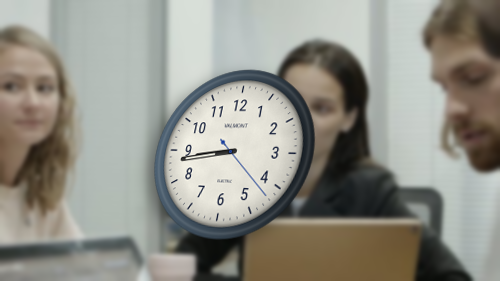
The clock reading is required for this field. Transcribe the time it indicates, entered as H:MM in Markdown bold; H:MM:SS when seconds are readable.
**8:43:22**
